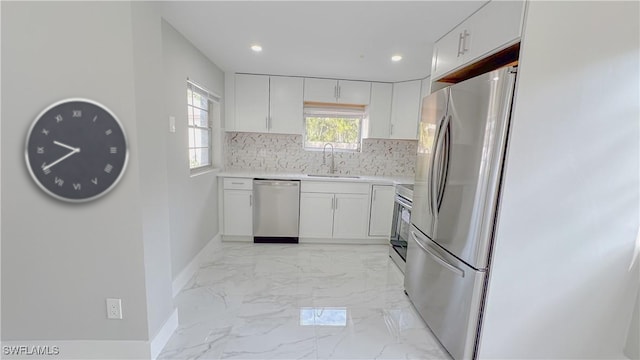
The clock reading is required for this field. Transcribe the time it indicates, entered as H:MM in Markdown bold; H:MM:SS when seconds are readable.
**9:40**
